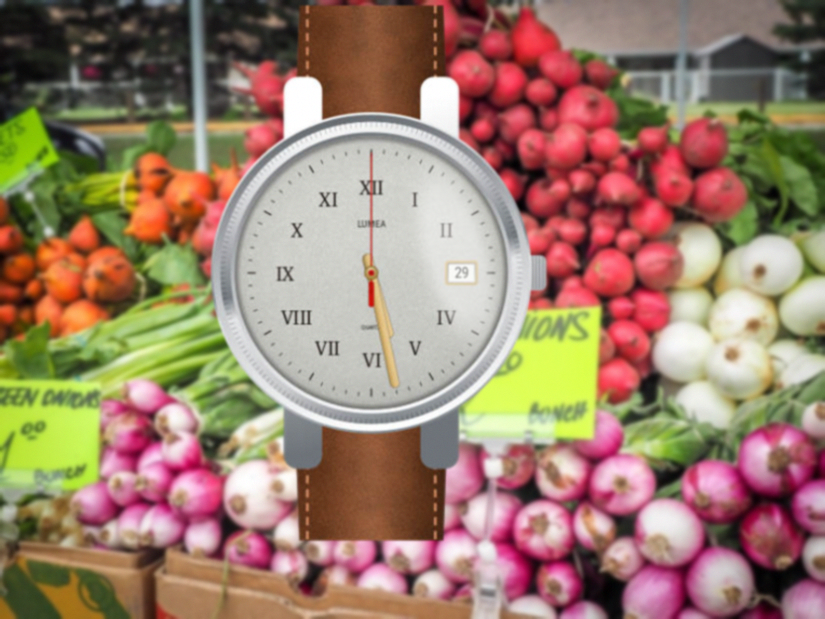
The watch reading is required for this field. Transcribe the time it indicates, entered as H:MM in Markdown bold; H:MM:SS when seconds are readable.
**5:28:00**
